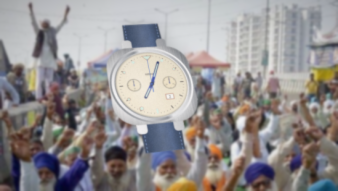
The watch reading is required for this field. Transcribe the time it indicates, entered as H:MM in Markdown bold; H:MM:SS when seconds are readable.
**7:04**
